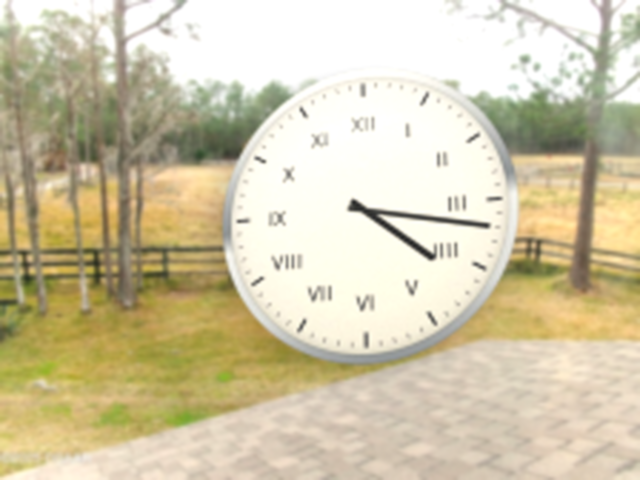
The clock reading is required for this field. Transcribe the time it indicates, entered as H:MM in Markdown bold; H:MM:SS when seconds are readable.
**4:17**
